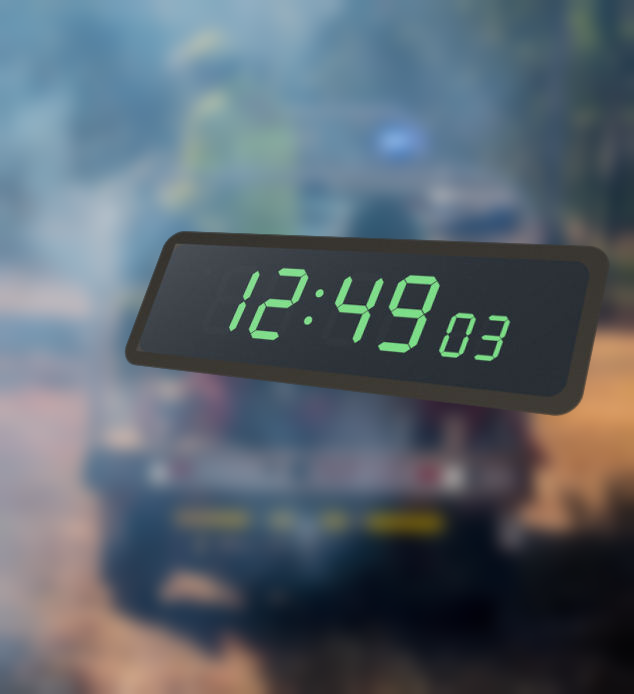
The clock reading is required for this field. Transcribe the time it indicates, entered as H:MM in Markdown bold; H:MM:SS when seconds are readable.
**12:49:03**
